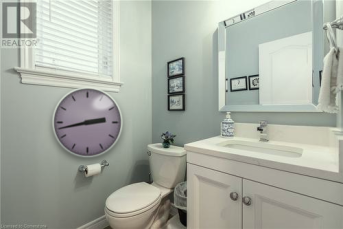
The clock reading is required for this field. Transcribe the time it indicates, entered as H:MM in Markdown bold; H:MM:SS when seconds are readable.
**2:43**
